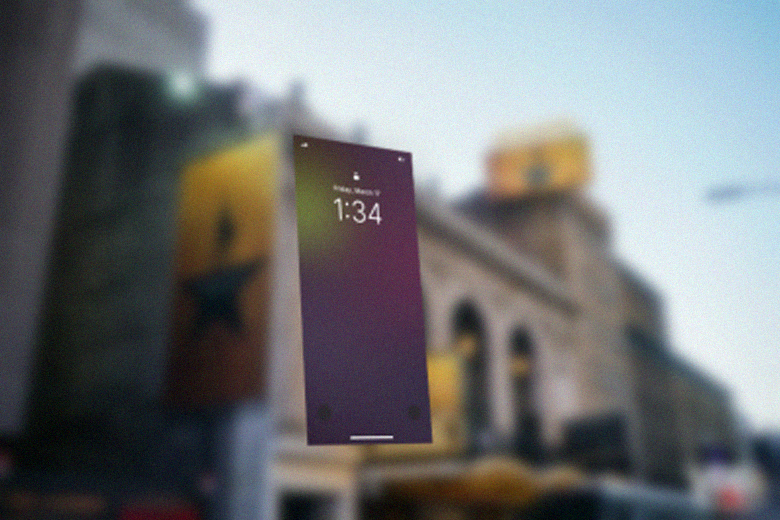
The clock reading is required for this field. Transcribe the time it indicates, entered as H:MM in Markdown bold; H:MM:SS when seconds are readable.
**1:34**
